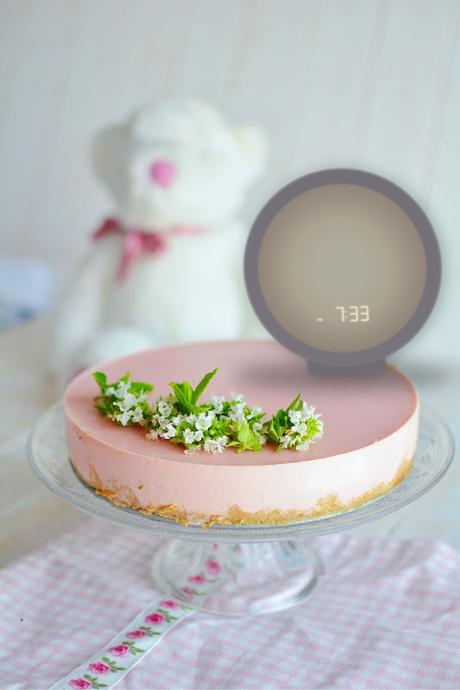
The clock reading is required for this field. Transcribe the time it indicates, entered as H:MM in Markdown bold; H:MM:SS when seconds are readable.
**7:33**
